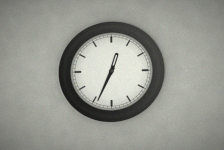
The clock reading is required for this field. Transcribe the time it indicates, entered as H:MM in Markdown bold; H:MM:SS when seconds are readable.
**12:34**
